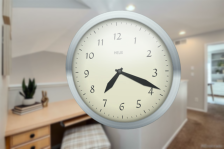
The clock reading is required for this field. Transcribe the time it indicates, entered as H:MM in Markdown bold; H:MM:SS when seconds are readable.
**7:19**
